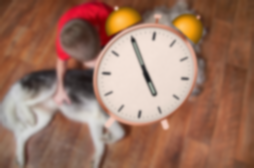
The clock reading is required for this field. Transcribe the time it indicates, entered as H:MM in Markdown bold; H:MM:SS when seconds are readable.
**4:55**
